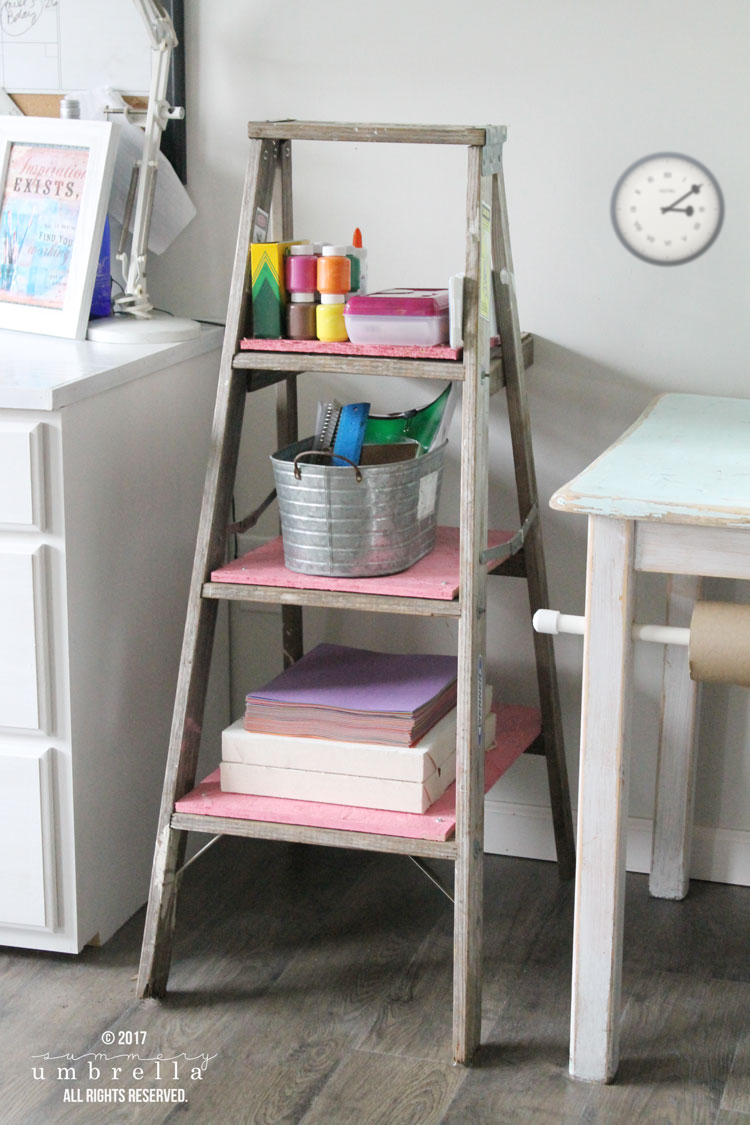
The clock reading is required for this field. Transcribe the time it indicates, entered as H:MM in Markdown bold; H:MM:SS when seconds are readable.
**3:09**
